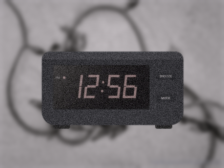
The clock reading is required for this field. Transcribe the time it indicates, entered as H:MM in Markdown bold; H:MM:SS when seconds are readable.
**12:56**
